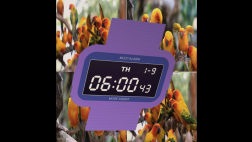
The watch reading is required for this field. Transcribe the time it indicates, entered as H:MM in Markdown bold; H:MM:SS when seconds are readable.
**6:00:43**
